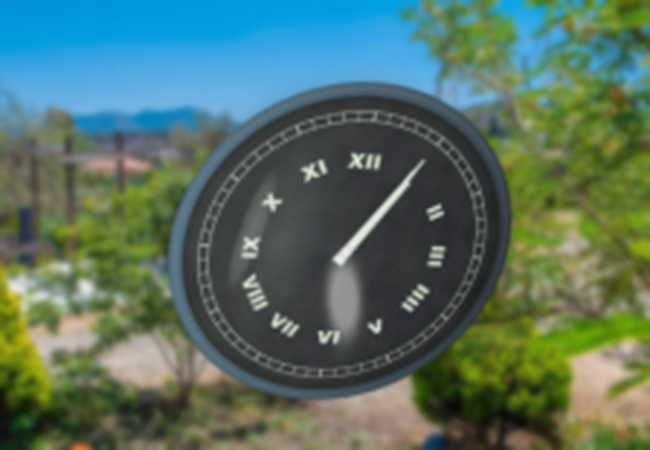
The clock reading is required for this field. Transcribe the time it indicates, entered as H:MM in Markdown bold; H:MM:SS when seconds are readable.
**1:05**
